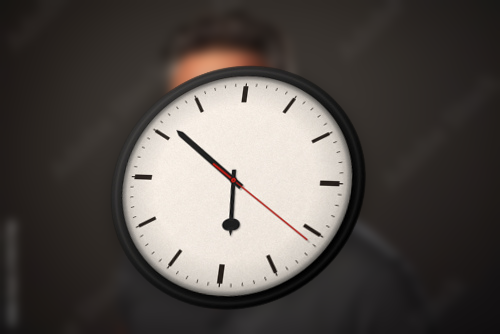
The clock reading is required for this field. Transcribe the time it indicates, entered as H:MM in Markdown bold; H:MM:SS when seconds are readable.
**5:51:21**
